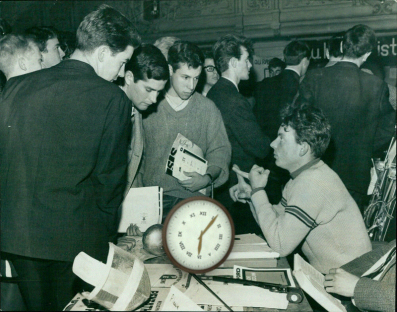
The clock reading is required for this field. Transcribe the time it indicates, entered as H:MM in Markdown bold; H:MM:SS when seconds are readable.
**6:06**
